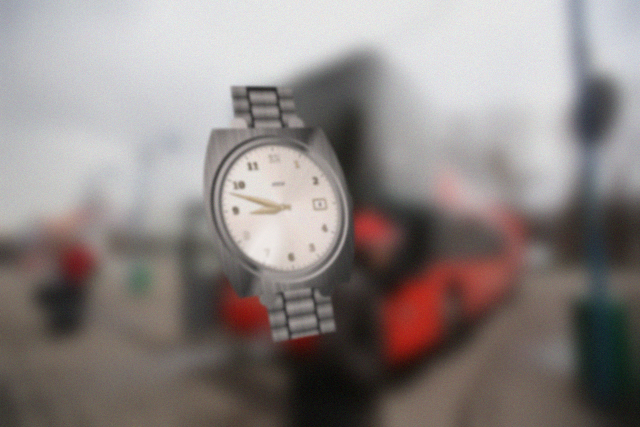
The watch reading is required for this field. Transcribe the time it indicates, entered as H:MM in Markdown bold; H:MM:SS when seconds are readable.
**8:48**
